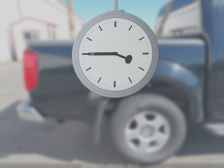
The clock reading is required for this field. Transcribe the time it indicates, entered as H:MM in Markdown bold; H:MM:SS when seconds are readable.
**3:45**
